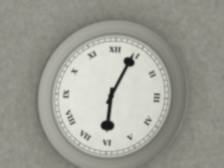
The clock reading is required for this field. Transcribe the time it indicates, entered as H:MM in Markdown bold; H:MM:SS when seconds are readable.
**6:04**
